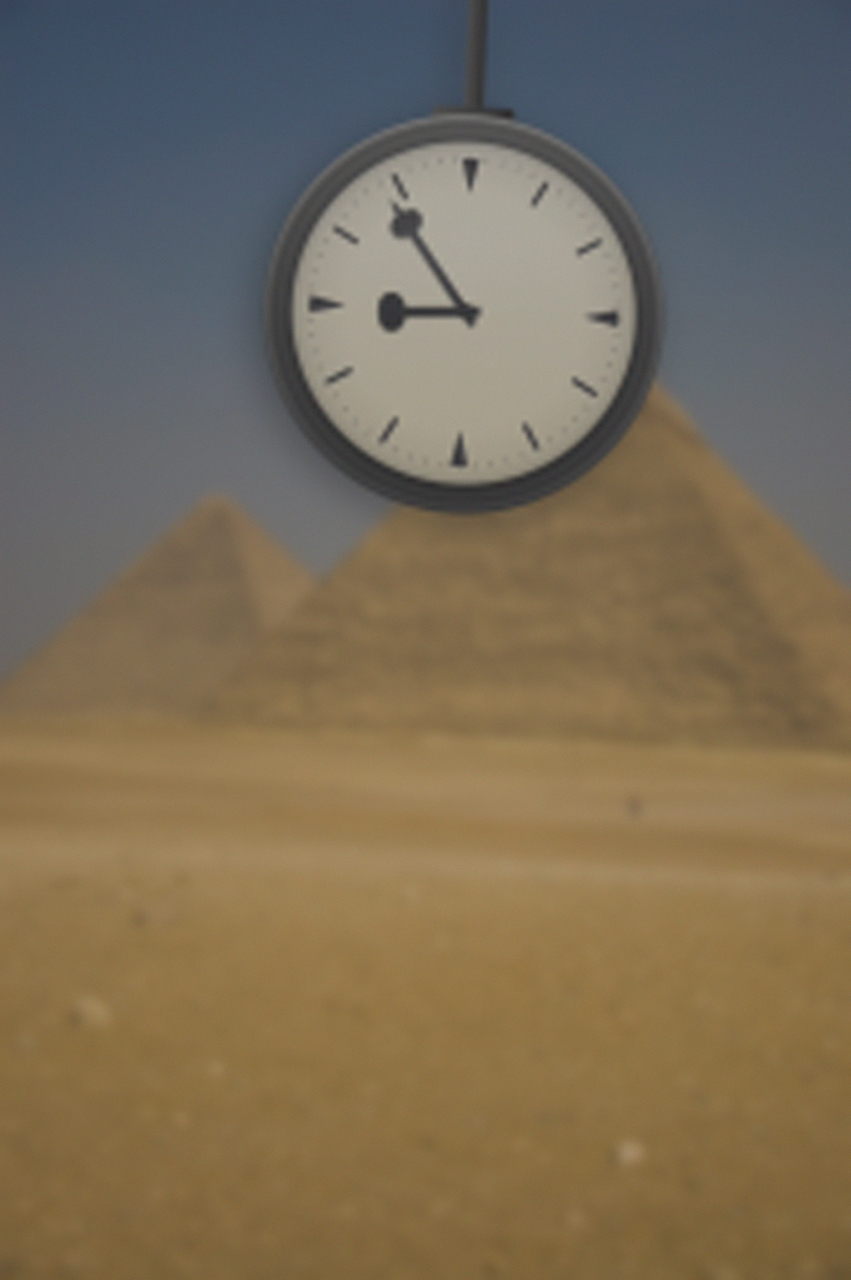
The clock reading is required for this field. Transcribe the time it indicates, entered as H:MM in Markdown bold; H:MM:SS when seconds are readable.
**8:54**
